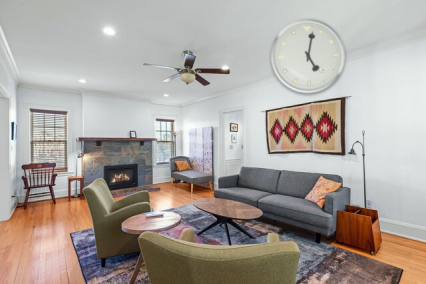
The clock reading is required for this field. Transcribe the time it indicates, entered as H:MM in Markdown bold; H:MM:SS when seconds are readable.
**5:02**
